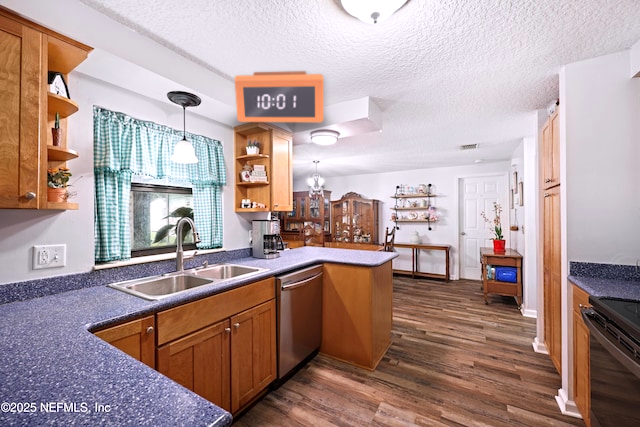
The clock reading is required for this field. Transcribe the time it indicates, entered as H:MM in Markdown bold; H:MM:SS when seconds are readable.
**10:01**
